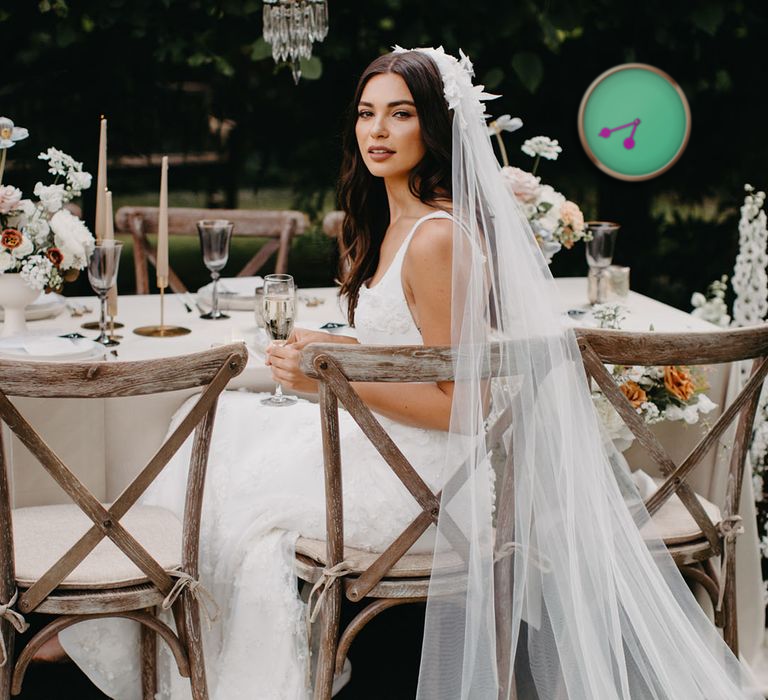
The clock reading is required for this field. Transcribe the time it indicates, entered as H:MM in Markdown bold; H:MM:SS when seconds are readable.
**6:42**
